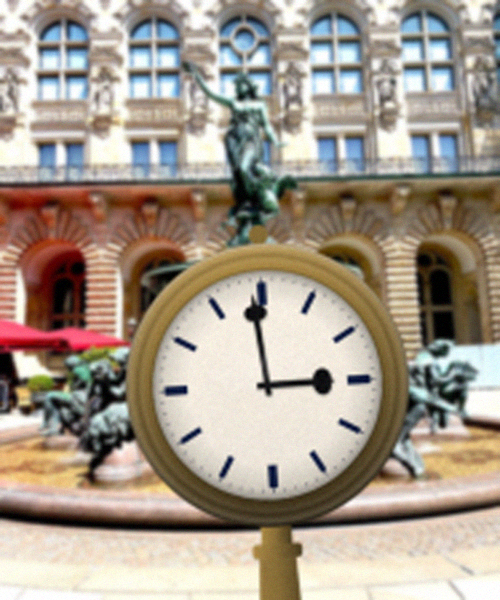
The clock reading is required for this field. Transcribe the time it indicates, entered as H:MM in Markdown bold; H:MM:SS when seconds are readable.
**2:59**
